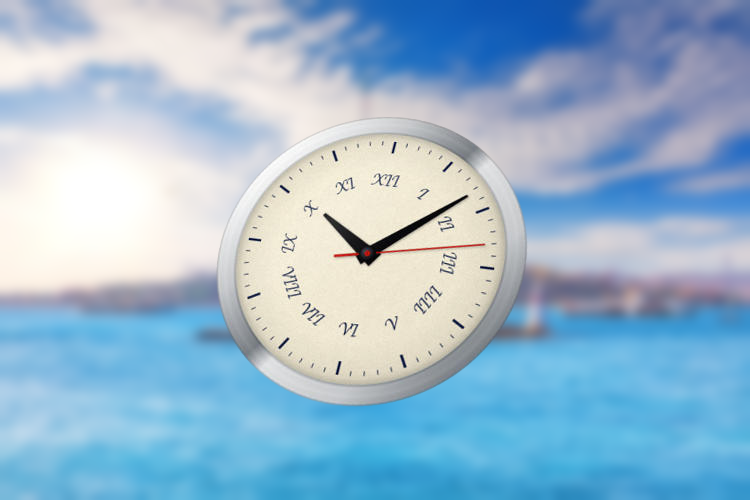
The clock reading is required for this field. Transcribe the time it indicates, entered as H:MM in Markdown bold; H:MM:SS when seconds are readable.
**10:08:13**
